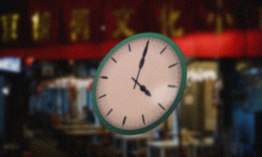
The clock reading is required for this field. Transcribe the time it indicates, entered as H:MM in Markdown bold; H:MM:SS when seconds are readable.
**4:00**
